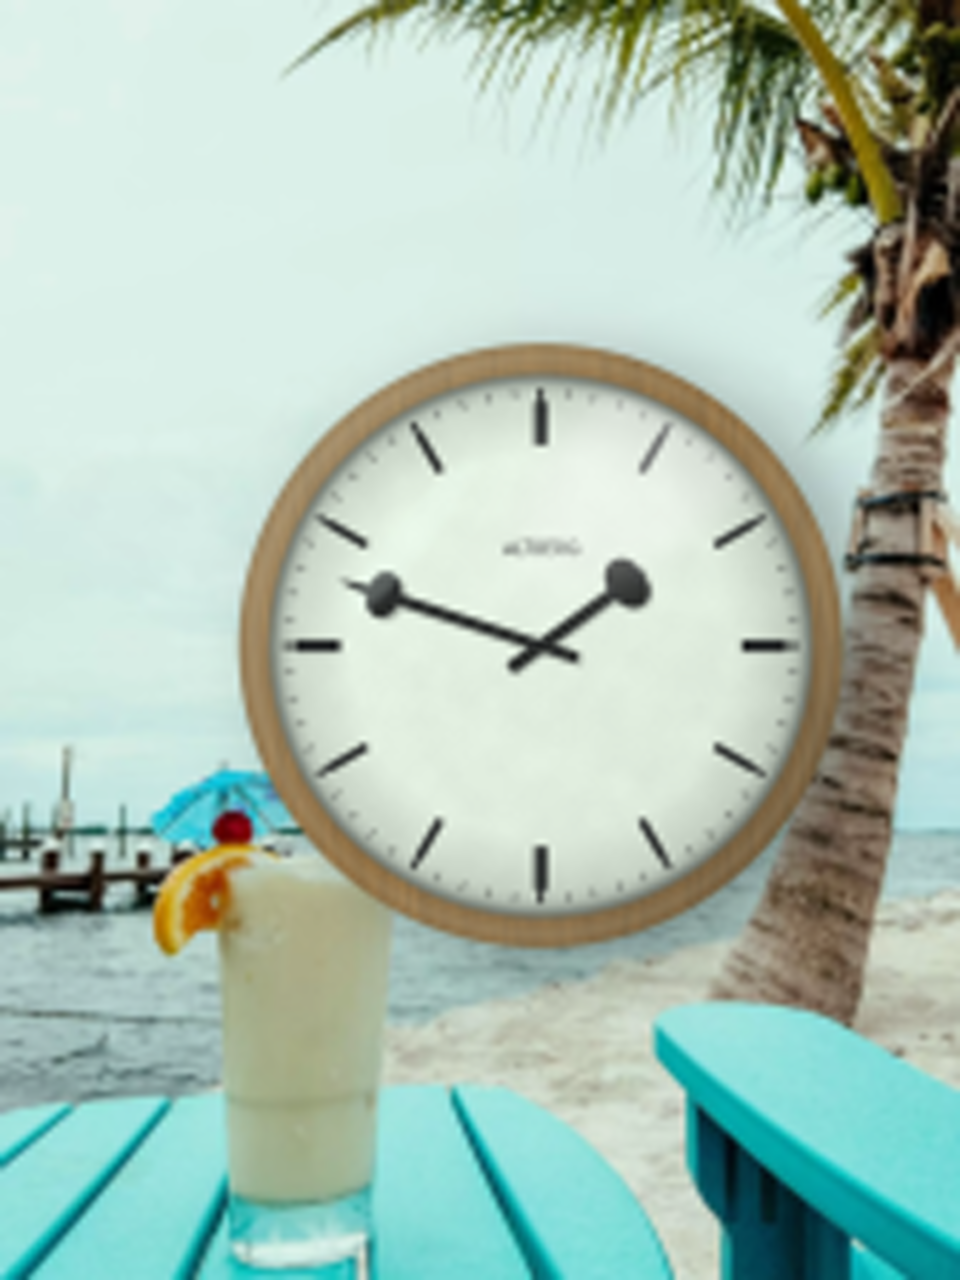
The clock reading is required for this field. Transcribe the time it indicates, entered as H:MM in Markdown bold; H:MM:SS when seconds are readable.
**1:48**
